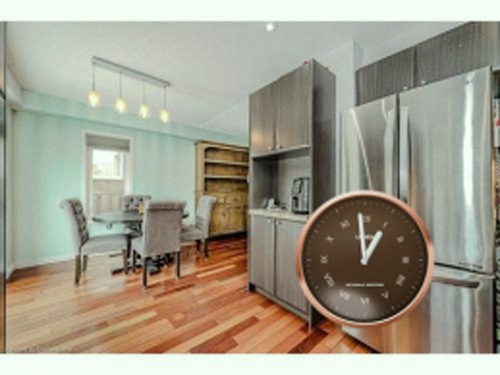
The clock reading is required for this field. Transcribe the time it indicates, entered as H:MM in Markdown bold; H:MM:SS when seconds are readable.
**12:59**
